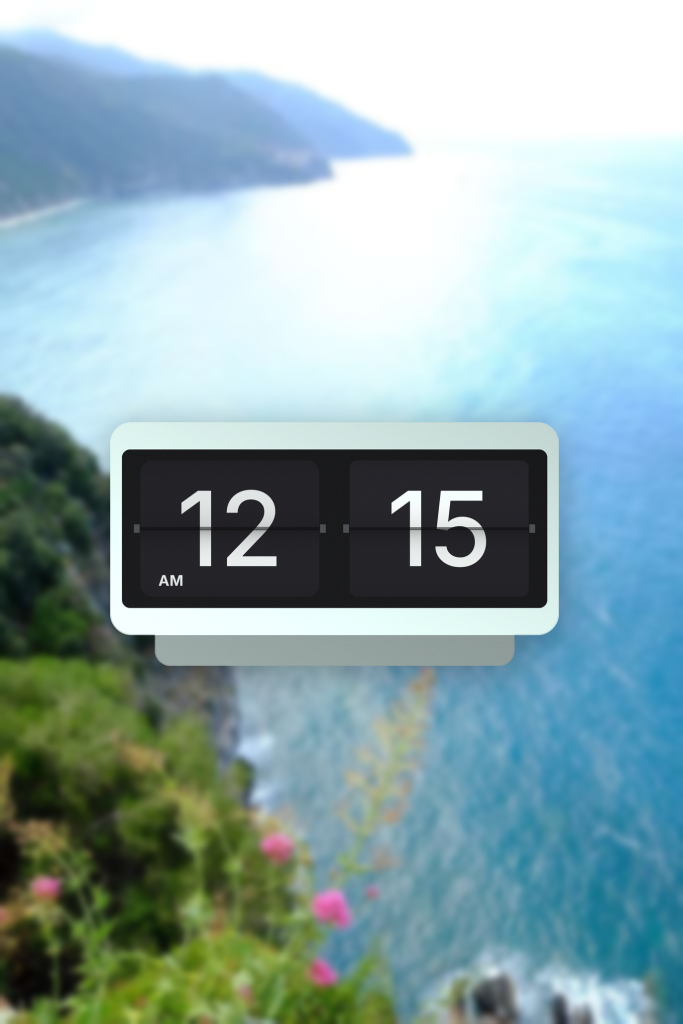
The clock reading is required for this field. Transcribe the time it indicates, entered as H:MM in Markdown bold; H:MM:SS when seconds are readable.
**12:15**
